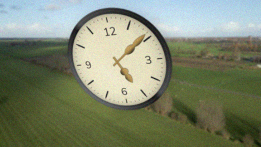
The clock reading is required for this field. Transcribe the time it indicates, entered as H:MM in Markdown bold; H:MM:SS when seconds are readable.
**5:09**
